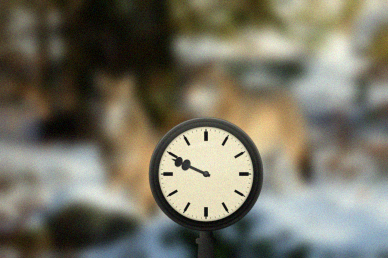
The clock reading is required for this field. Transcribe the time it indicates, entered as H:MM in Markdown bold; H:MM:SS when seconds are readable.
**9:49**
